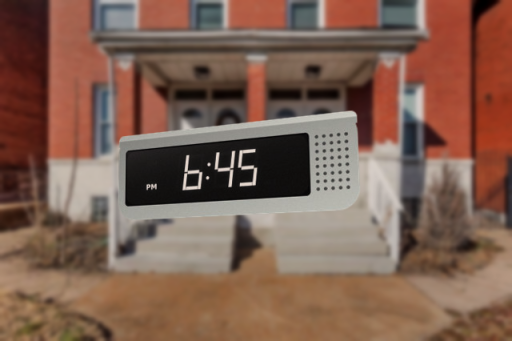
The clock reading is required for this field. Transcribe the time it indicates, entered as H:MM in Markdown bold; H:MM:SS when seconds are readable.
**6:45**
